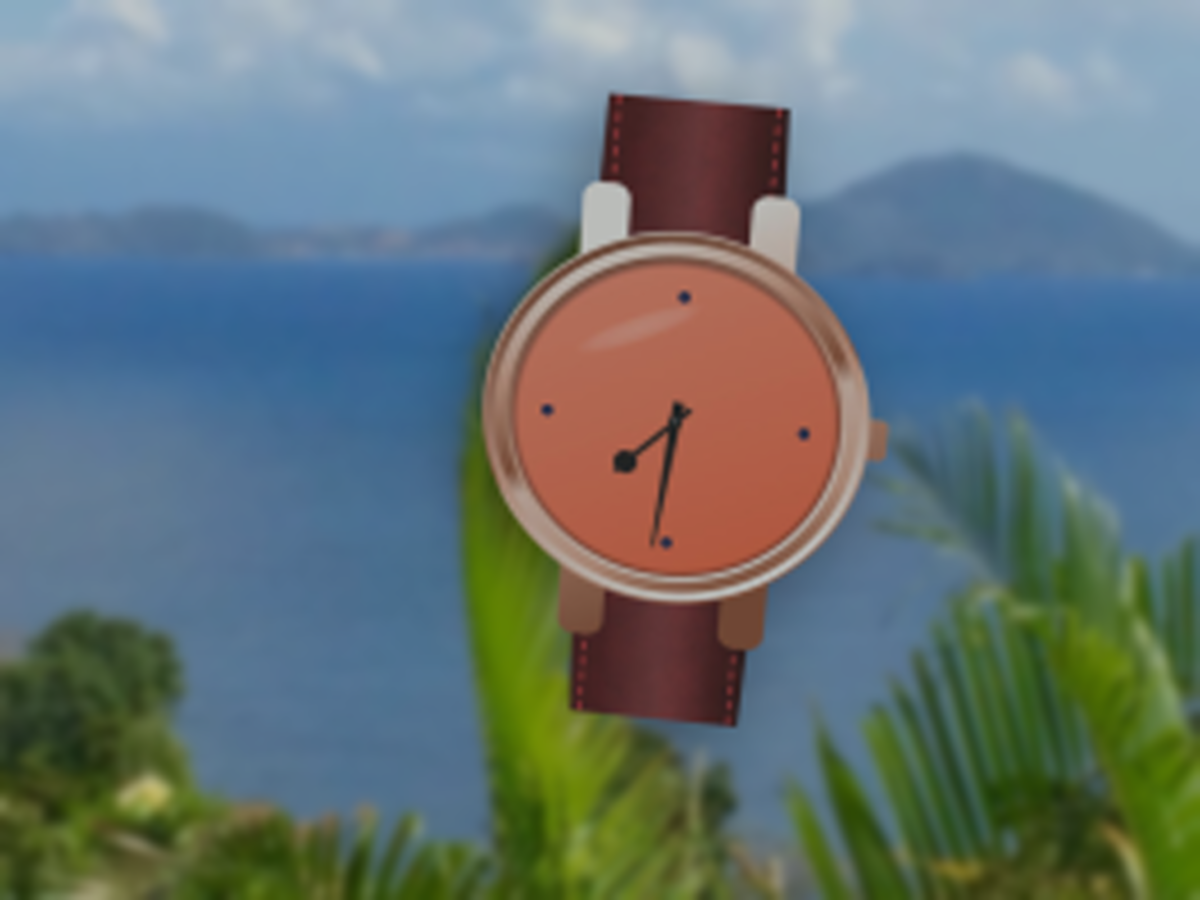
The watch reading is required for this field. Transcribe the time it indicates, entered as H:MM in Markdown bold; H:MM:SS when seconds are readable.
**7:31**
